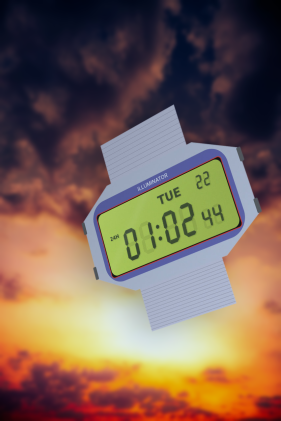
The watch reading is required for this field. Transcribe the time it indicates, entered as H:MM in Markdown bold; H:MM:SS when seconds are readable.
**1:02:44**
